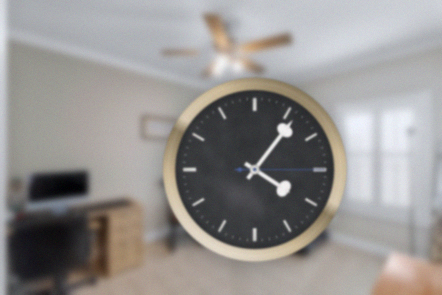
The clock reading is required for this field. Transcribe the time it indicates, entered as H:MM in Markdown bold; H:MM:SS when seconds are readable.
**4:06:15**
